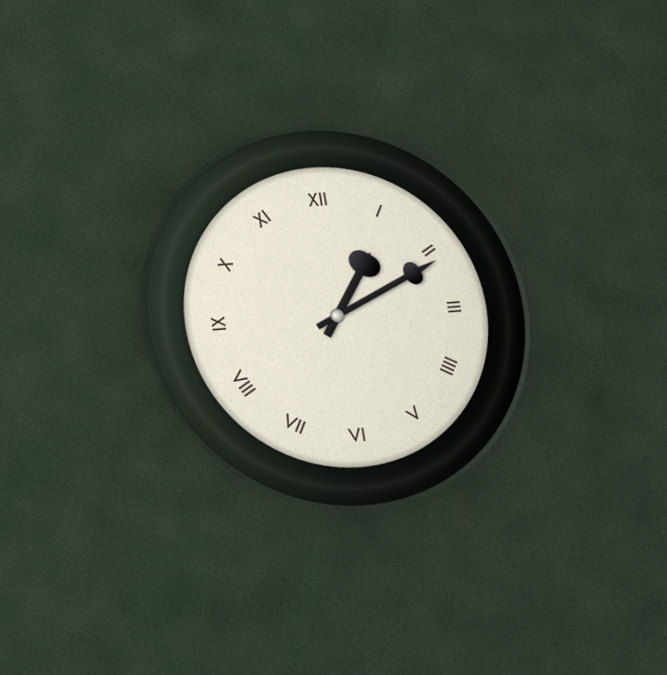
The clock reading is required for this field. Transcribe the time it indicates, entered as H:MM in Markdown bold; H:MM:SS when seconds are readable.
**1:11**
